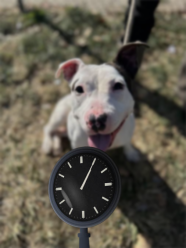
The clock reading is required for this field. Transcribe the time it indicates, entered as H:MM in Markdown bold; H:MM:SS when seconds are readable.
**1:05**
